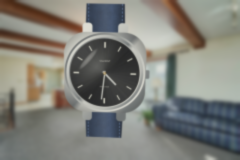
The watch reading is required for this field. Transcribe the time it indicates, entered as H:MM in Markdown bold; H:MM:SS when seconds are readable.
**4:31**
